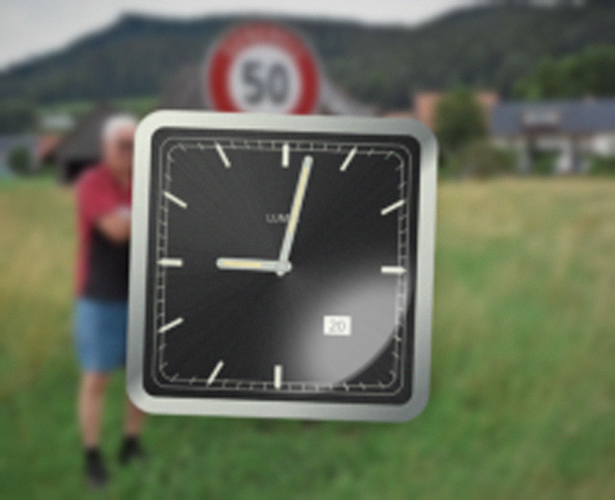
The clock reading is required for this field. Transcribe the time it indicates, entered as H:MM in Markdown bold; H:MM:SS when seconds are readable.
**9:02**
